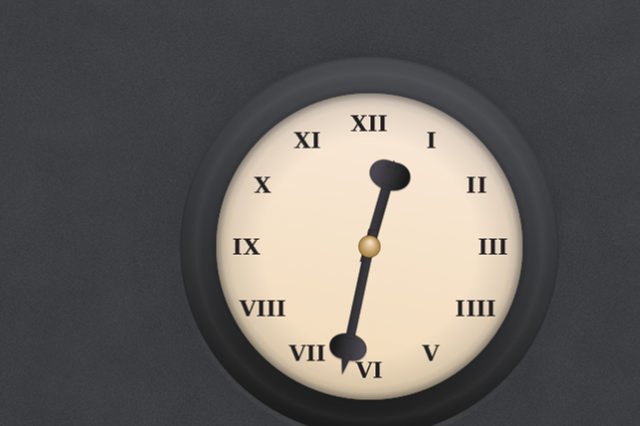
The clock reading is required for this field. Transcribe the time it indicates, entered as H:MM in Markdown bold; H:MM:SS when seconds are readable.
**12:32**
